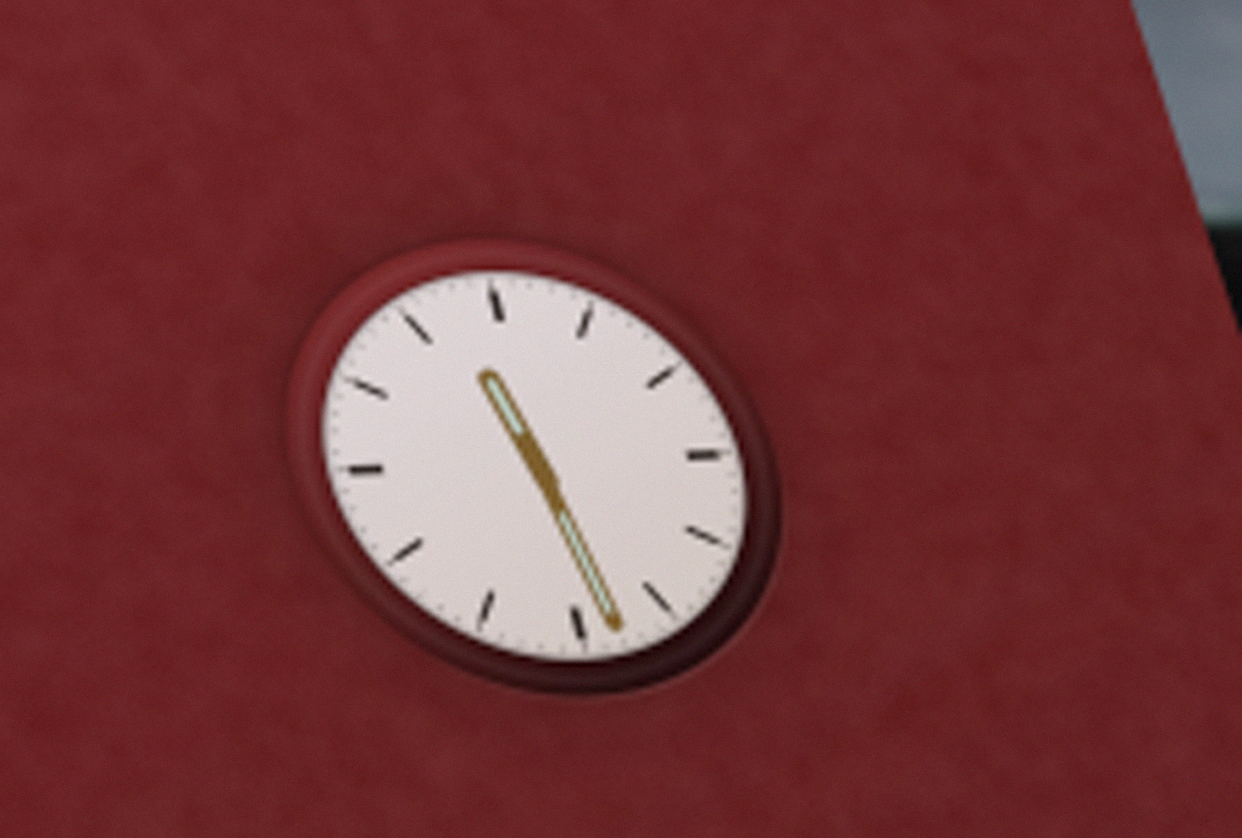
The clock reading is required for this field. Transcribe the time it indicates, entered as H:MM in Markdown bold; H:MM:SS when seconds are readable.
**11:28**
